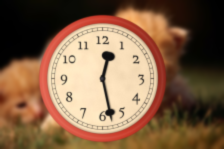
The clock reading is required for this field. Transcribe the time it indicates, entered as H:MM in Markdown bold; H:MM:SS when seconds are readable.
**12:28**
